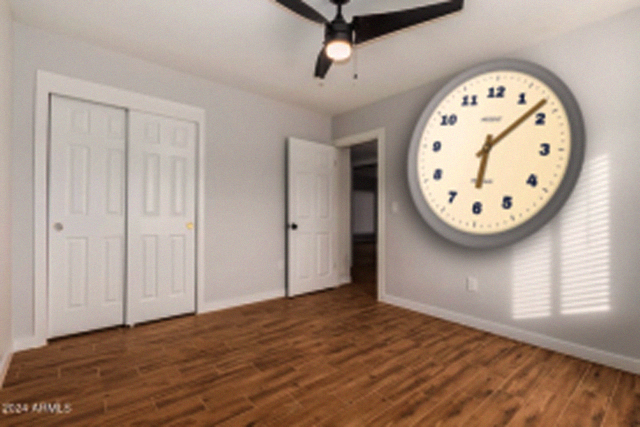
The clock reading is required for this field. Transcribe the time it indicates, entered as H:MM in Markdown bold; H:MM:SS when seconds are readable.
**6:08**
